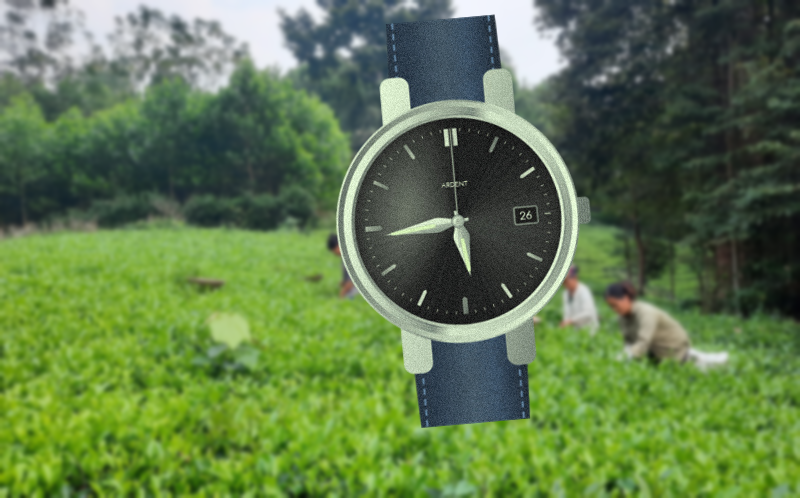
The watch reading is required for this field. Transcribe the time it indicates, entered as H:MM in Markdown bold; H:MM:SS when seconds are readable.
**5:44:00**
